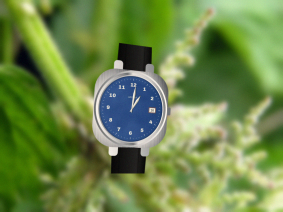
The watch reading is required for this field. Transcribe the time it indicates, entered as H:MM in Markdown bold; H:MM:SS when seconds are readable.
**1:01**
